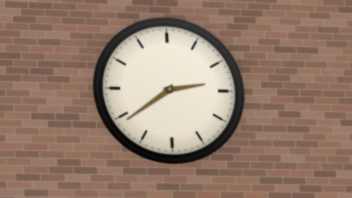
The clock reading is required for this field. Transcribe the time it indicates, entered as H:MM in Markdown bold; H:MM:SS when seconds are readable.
**2:39**
